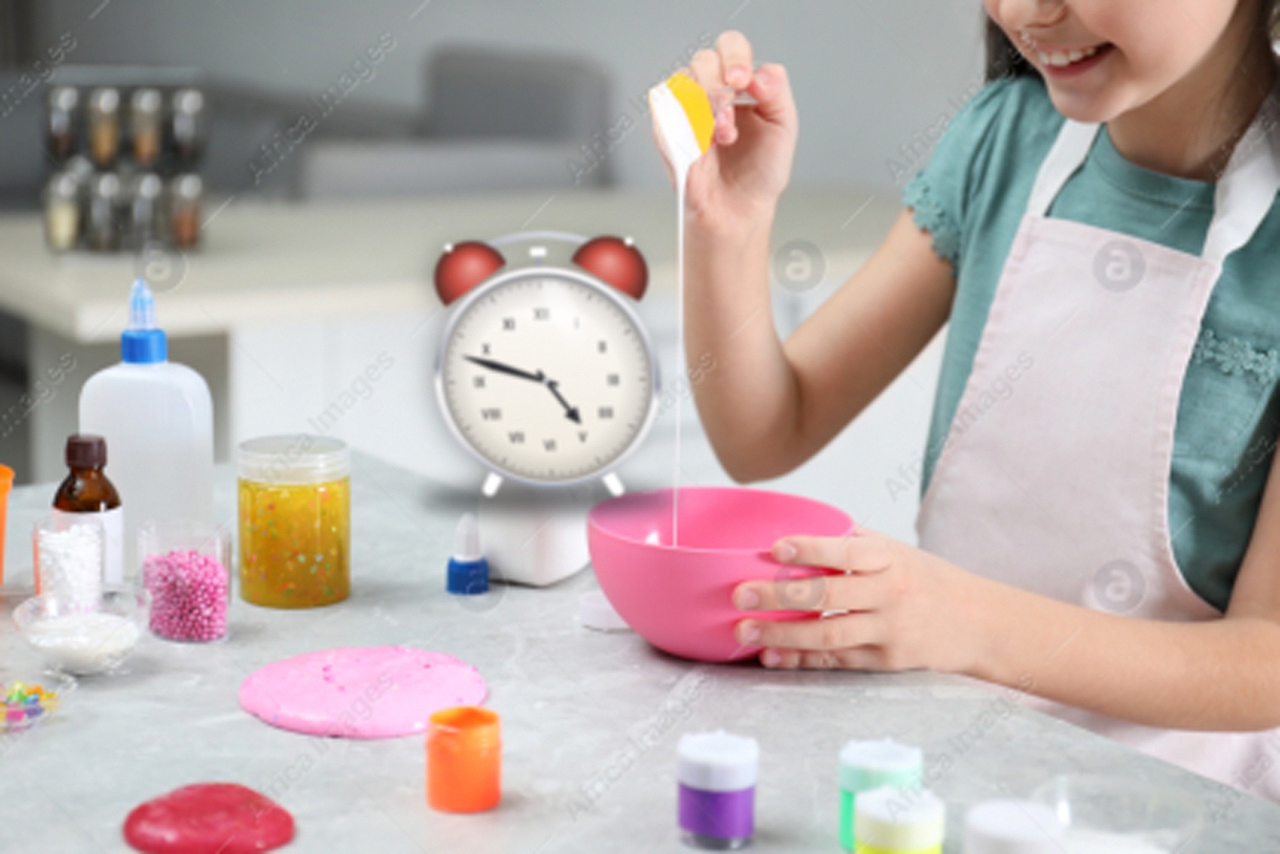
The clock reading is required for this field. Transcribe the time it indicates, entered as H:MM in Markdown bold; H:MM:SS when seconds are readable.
**4:48**
